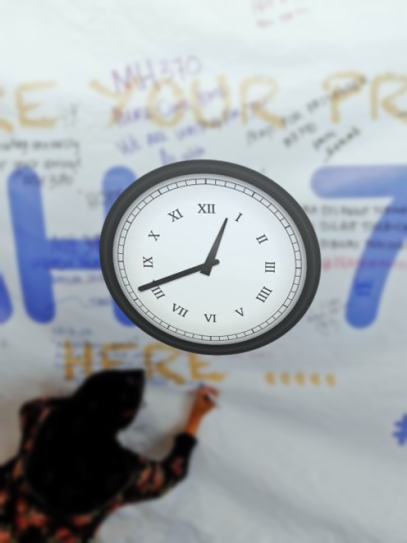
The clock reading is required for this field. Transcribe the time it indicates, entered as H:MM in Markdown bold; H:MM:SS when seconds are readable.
**12:41**
